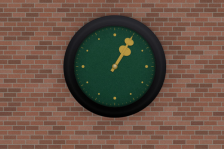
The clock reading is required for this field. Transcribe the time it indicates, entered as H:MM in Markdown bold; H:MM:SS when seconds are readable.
**1:05**
